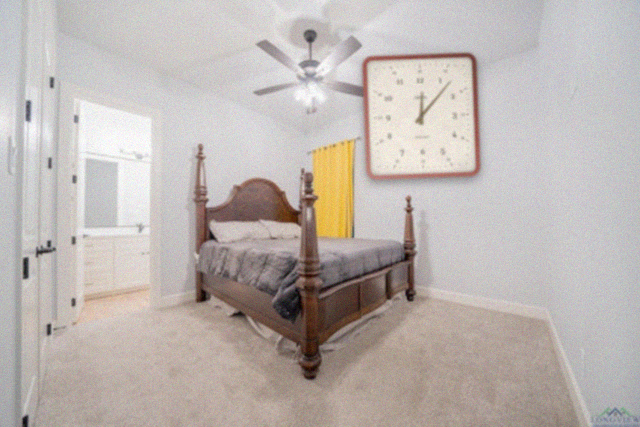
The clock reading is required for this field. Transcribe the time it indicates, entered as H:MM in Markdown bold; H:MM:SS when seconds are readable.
**12:07**
